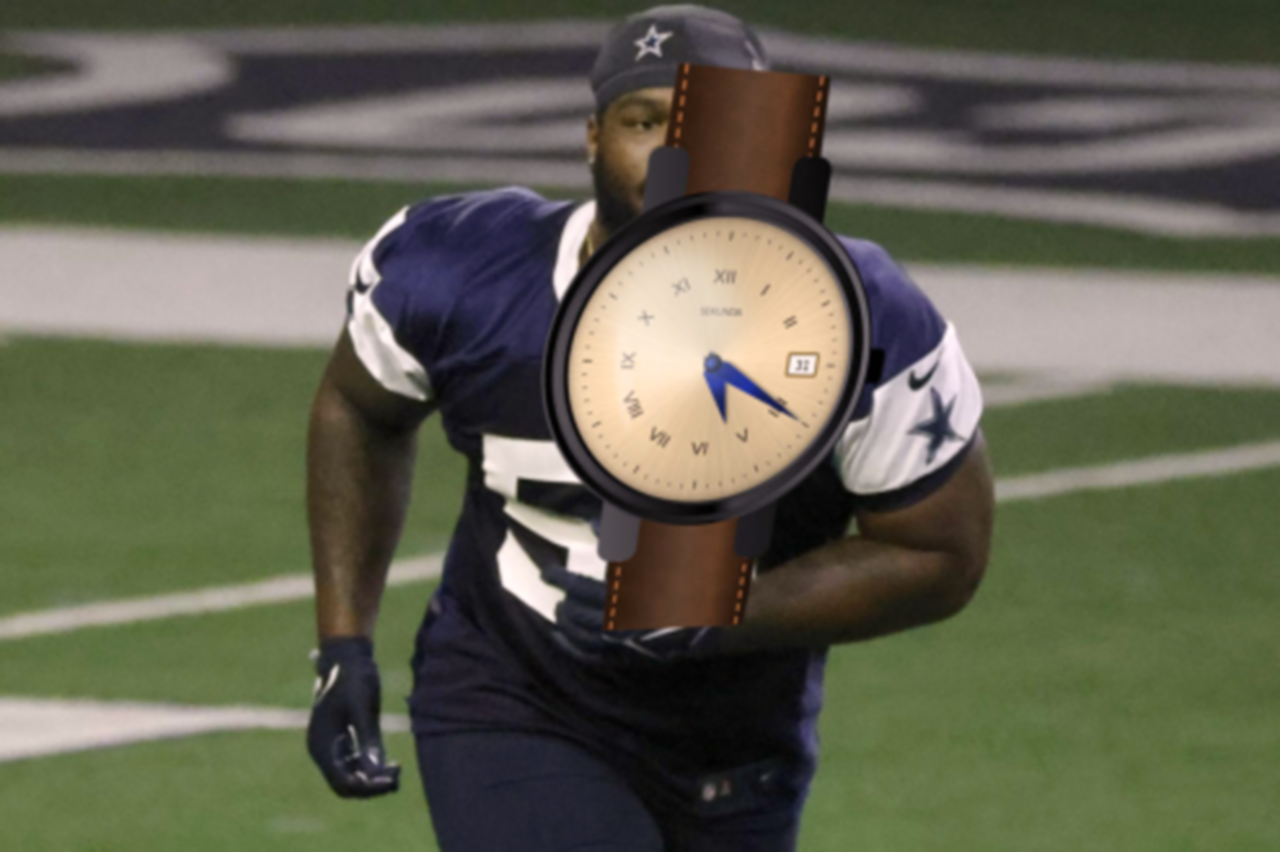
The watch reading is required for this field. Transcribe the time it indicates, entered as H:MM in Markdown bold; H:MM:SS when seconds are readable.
**5:20**
